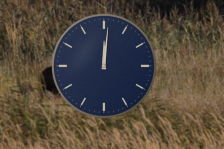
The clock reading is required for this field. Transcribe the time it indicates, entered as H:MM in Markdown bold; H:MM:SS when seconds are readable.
**12:01**
